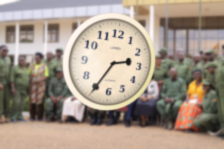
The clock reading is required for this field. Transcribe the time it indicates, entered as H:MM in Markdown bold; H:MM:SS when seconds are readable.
**2:35**
